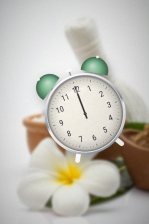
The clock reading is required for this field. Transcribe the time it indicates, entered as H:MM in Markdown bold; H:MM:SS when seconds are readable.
**12:00**
